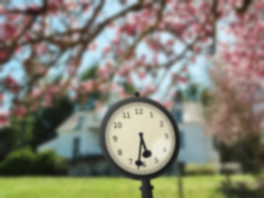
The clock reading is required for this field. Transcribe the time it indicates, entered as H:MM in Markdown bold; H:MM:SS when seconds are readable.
**5:32**
